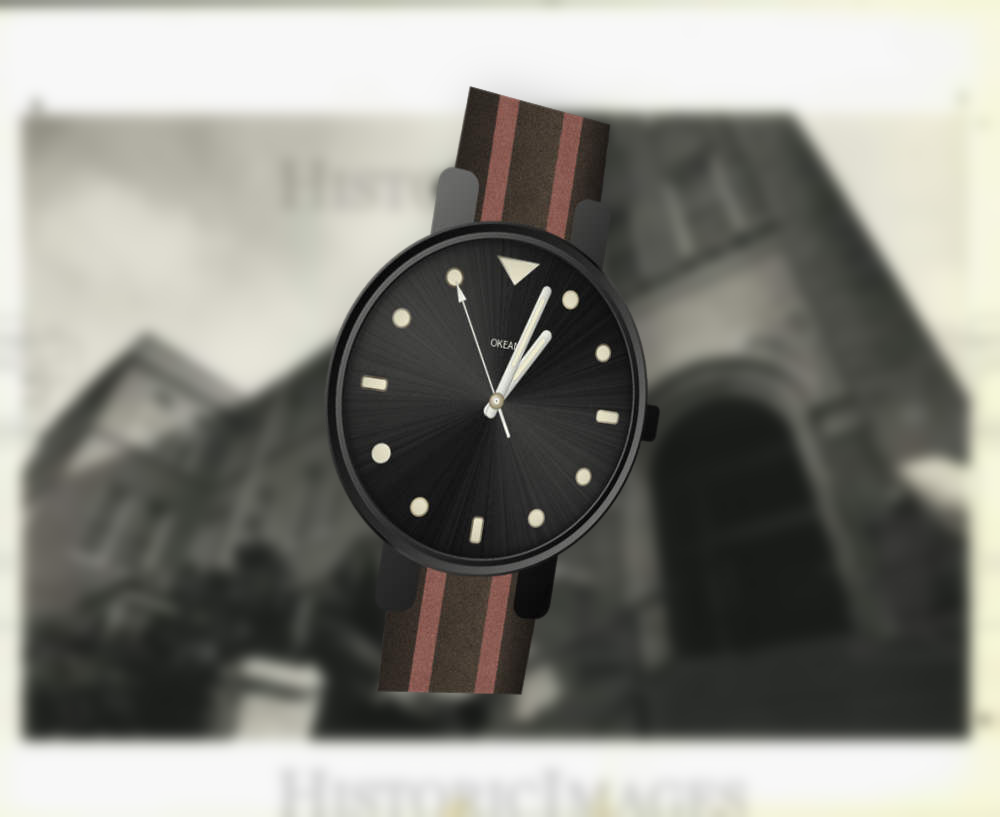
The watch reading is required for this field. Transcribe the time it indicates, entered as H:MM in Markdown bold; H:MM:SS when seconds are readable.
**1:02:55**
